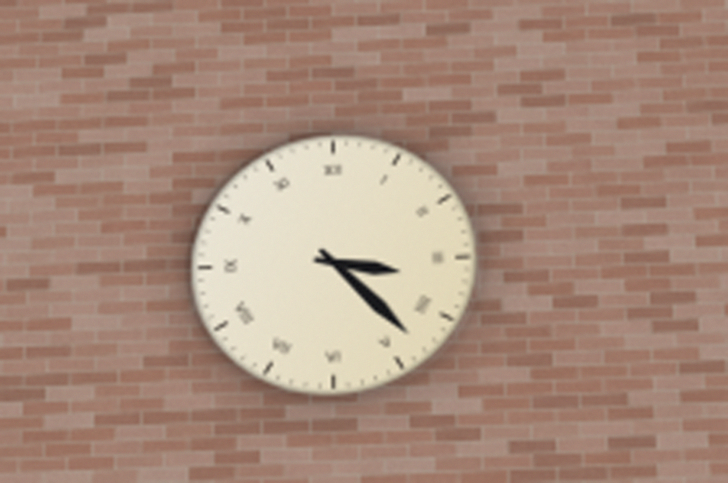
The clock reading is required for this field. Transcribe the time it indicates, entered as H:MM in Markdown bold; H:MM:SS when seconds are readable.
**3:23**
